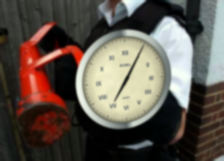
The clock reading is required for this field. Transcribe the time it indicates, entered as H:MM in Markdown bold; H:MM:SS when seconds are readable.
**7:05**
